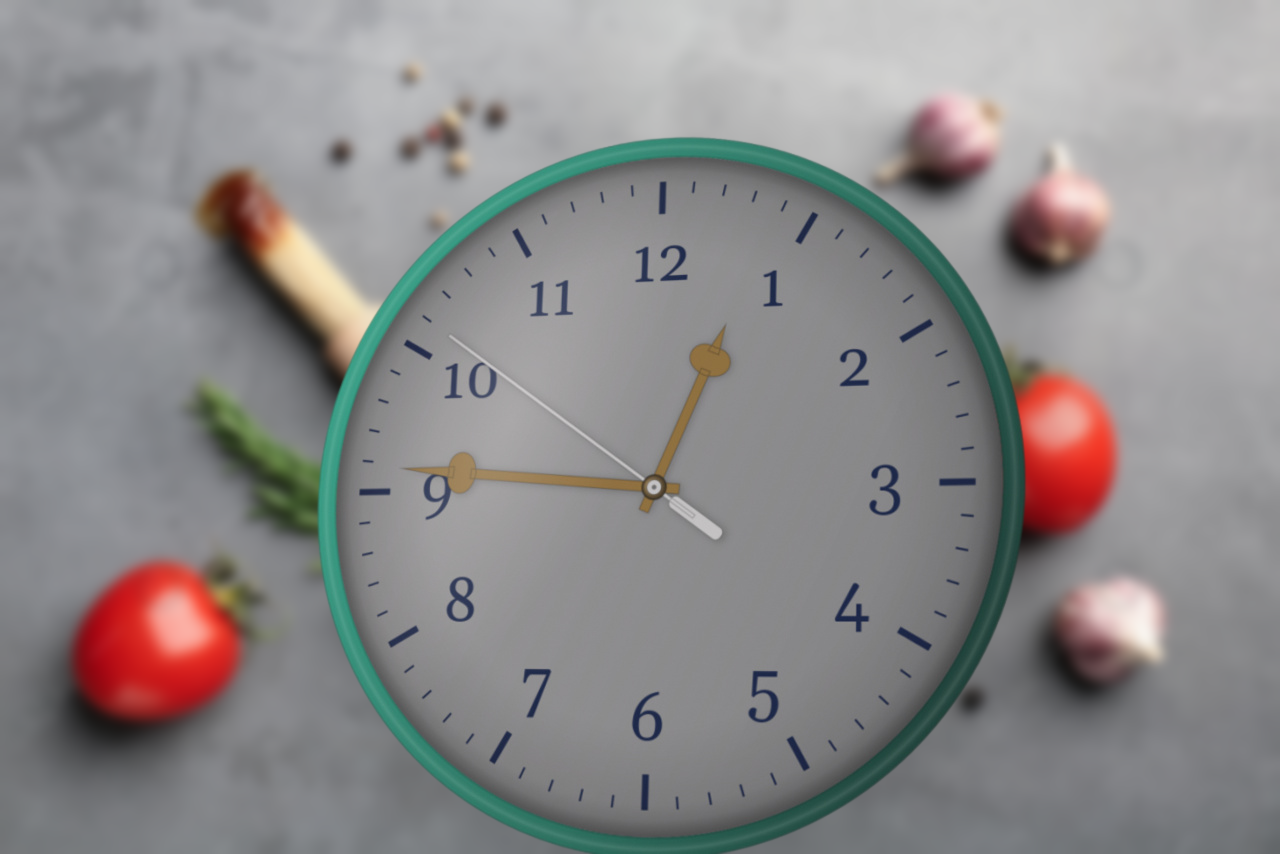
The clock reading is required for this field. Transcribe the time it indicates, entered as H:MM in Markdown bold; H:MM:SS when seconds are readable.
**12:45:51**
